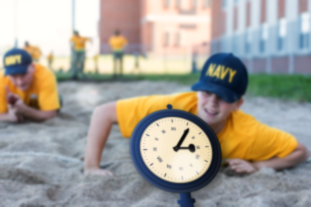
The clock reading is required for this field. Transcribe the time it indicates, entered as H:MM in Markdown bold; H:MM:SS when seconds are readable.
**3:06**
